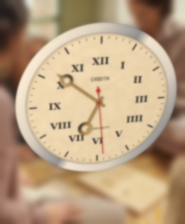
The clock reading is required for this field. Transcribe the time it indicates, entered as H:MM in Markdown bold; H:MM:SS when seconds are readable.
**6:51:29**
